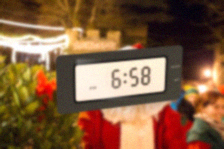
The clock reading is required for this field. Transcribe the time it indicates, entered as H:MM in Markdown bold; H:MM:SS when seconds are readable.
**6:58**
